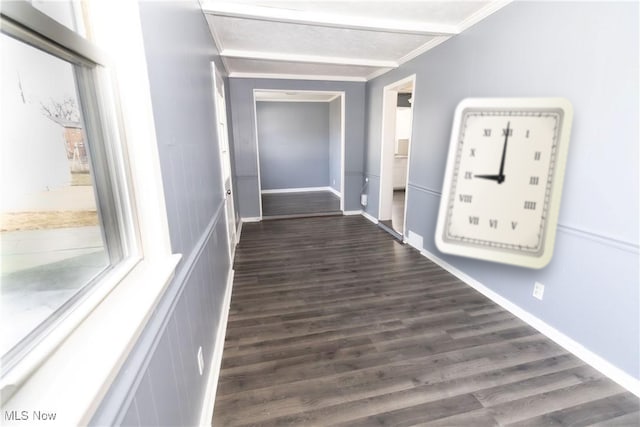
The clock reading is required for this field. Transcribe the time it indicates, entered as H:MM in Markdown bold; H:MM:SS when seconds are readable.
**9:00**
